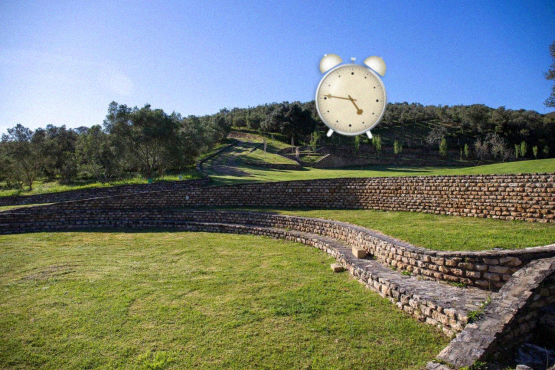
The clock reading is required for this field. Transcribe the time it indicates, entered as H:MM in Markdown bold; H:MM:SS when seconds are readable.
**4:46**
